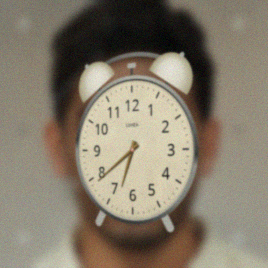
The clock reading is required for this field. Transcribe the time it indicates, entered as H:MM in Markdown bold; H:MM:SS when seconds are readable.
**6:39**
